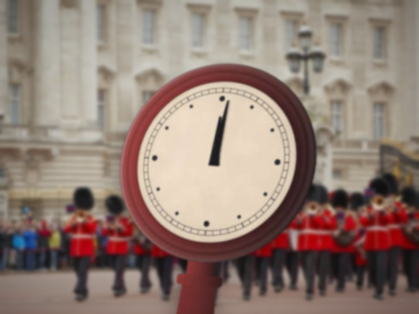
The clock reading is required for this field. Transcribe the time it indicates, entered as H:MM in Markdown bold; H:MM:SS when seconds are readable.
**12:01**
